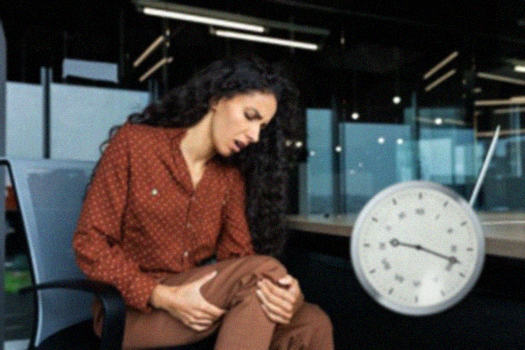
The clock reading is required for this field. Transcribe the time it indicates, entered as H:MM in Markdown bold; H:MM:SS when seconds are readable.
**9:18**
